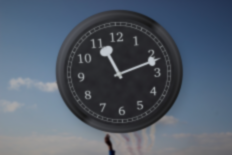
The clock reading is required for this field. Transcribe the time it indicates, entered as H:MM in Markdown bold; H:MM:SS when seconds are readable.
**11:12**
